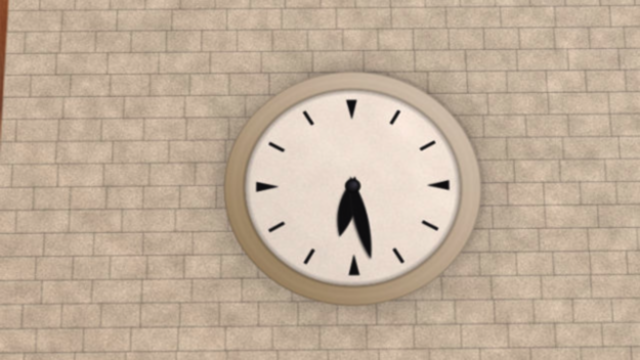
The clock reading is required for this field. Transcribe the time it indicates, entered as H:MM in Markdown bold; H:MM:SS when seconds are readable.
**6:28**
